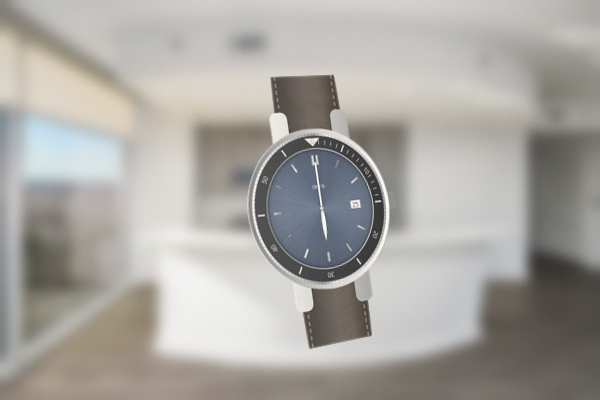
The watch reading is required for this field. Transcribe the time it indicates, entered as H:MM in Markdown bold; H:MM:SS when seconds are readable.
**6:00**
